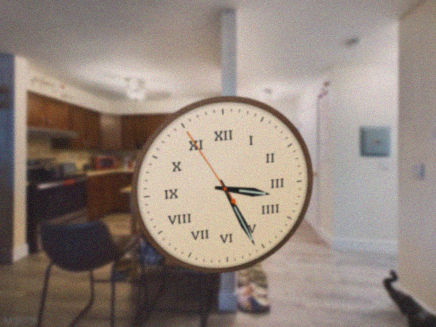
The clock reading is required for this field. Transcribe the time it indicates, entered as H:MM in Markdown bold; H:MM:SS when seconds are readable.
**3:25:55**
